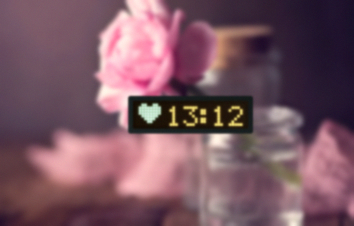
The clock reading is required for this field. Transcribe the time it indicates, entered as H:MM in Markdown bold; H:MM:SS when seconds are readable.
**13:12**
